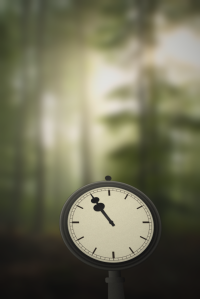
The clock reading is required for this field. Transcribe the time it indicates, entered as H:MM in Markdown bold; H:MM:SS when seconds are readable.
**10:55**
